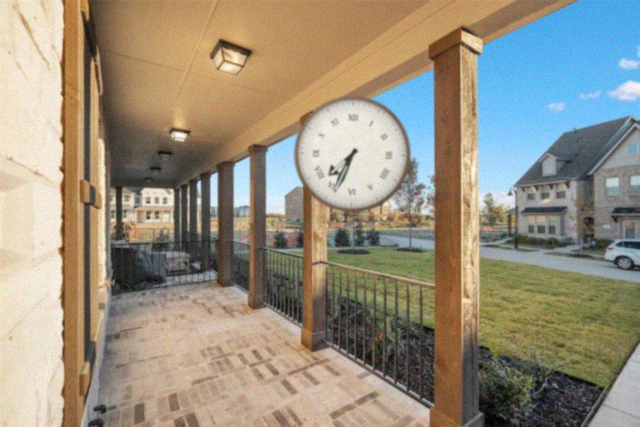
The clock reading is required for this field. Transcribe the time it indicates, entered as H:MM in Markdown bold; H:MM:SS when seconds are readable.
**7:34**
